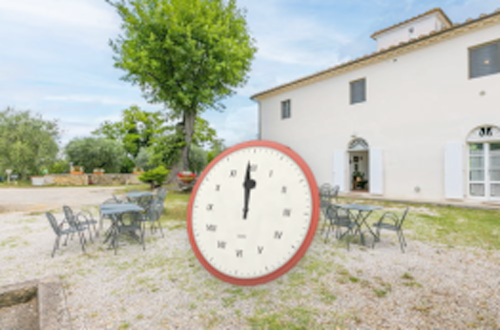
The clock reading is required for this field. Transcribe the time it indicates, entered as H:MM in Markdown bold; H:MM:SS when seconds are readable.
**11:59**
